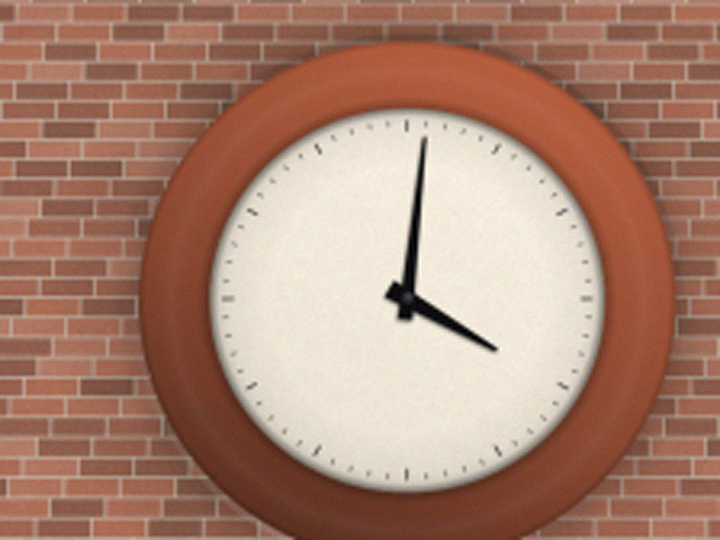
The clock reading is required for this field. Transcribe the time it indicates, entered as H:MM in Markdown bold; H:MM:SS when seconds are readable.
**4:01**
